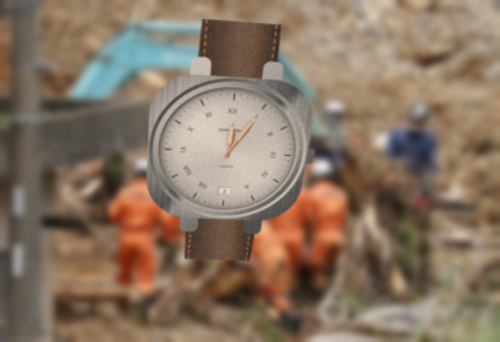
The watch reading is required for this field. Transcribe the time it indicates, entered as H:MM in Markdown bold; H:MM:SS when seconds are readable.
**12:05**
